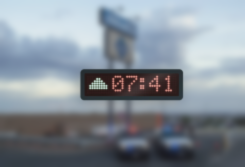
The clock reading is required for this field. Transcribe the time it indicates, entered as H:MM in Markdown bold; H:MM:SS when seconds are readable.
**7:41**
